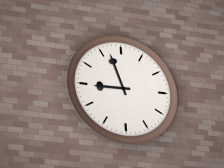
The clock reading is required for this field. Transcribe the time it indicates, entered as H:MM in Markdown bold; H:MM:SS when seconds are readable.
**8:57**
